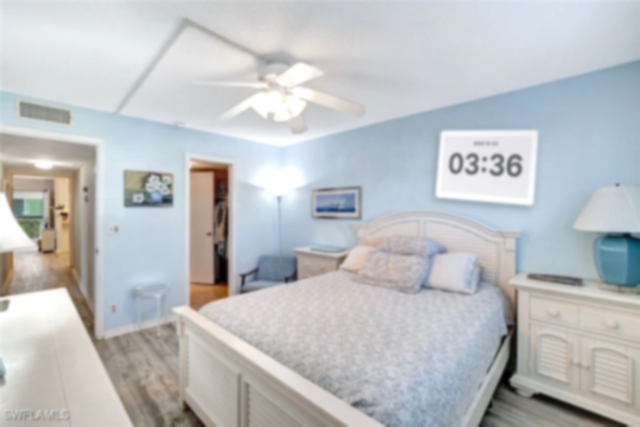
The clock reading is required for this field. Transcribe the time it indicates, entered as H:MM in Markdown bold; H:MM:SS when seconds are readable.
**3:36**
